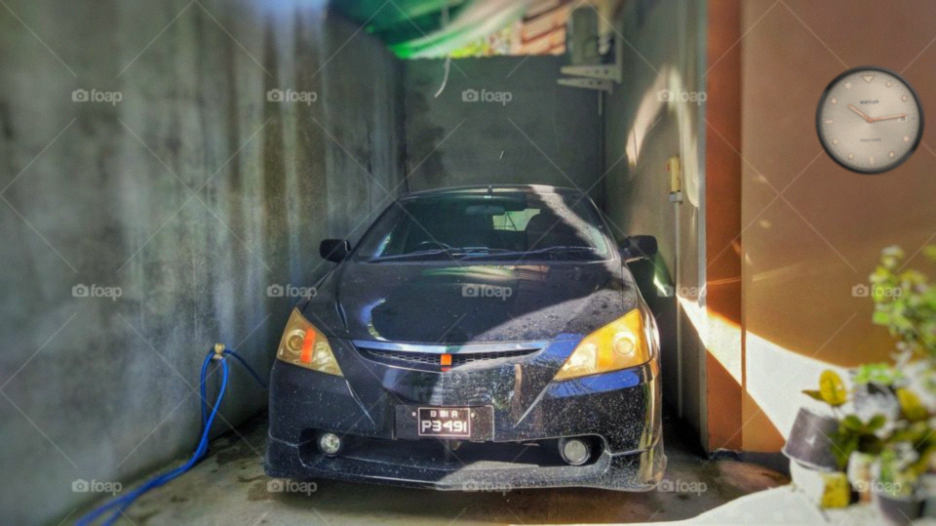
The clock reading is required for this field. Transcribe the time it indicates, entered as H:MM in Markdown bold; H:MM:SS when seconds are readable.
**10:14**
